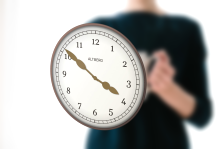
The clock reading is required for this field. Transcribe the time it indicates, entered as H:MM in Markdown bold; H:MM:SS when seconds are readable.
**3:51**
